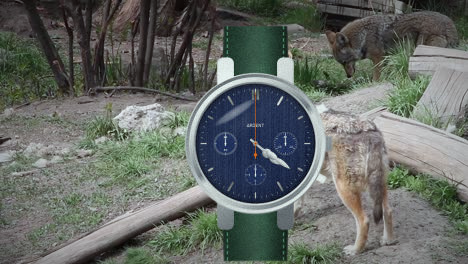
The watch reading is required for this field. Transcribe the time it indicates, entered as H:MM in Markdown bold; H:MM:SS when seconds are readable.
**4:21**
